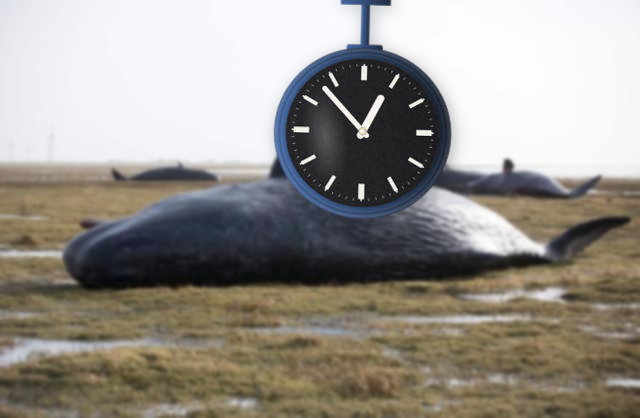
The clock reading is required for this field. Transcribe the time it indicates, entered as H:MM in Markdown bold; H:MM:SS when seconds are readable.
**12:53**
